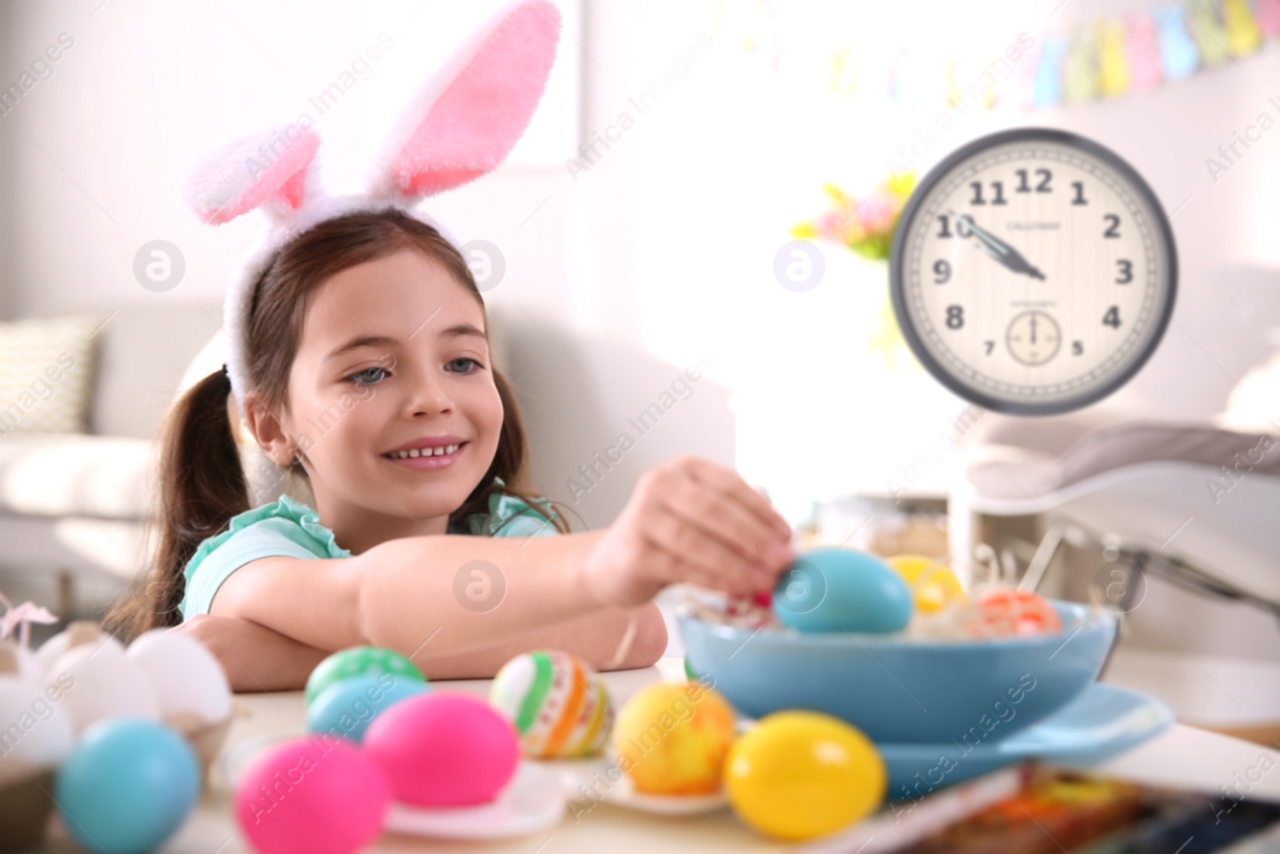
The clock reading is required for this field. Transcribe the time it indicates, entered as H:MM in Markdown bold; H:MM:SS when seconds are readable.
**9:51**
